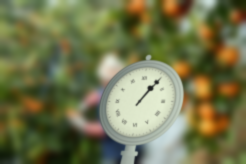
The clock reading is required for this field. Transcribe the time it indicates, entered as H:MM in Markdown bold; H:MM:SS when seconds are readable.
**1:06**
